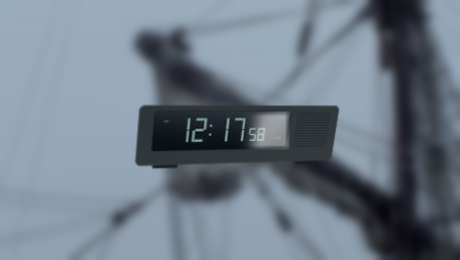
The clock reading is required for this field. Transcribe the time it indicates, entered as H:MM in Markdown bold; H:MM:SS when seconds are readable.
**12:17:58**
